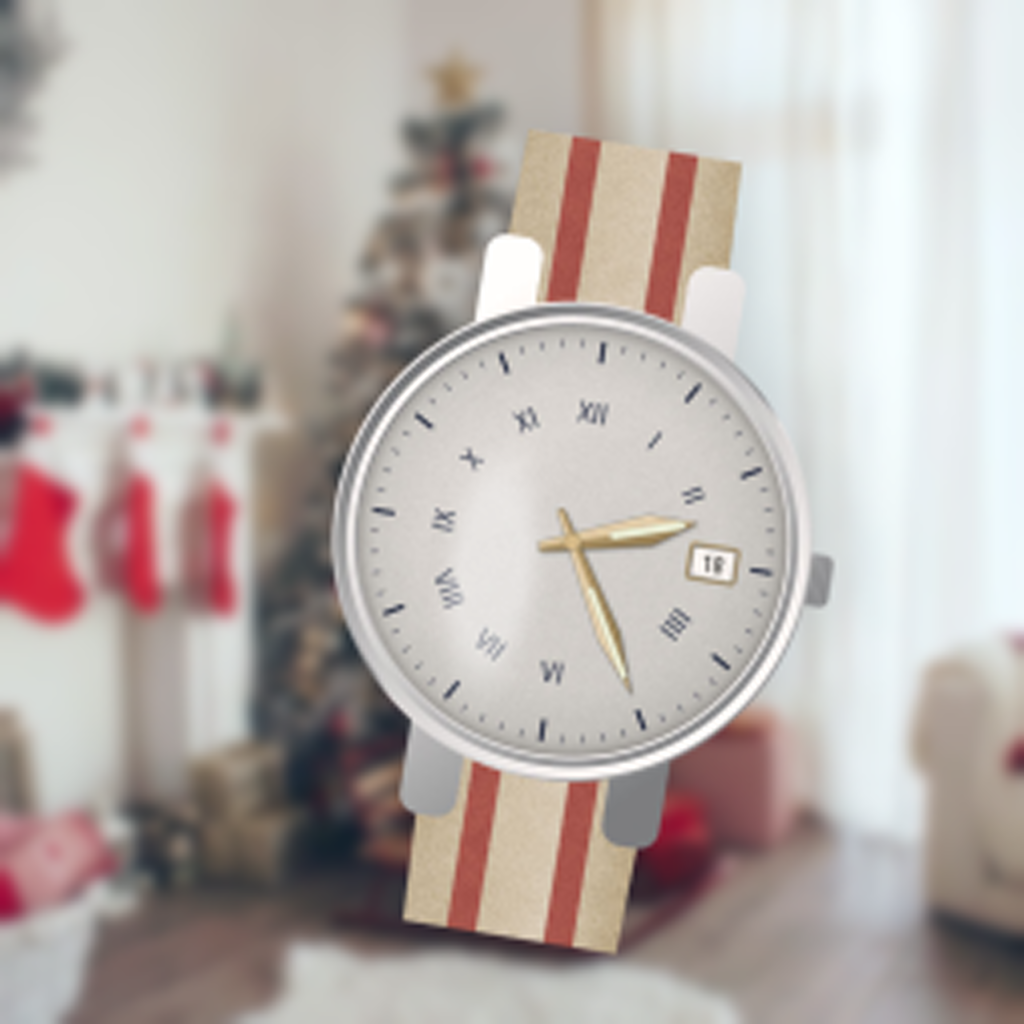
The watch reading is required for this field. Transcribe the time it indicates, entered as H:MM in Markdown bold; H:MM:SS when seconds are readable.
**2:25**
